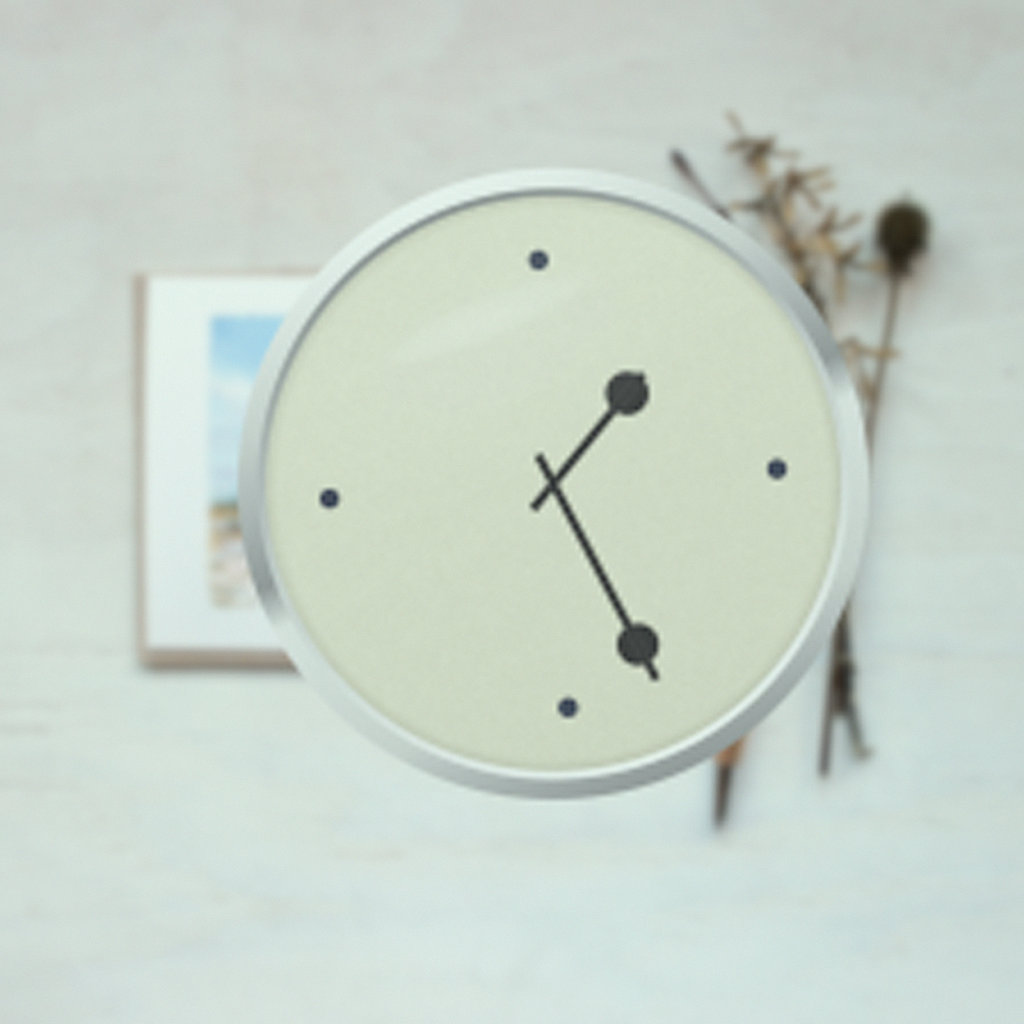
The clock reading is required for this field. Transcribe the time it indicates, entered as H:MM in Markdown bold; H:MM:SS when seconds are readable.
**1:26**
